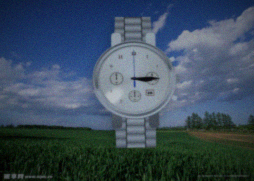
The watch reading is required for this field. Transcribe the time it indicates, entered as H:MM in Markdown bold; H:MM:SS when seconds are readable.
**3:15**
